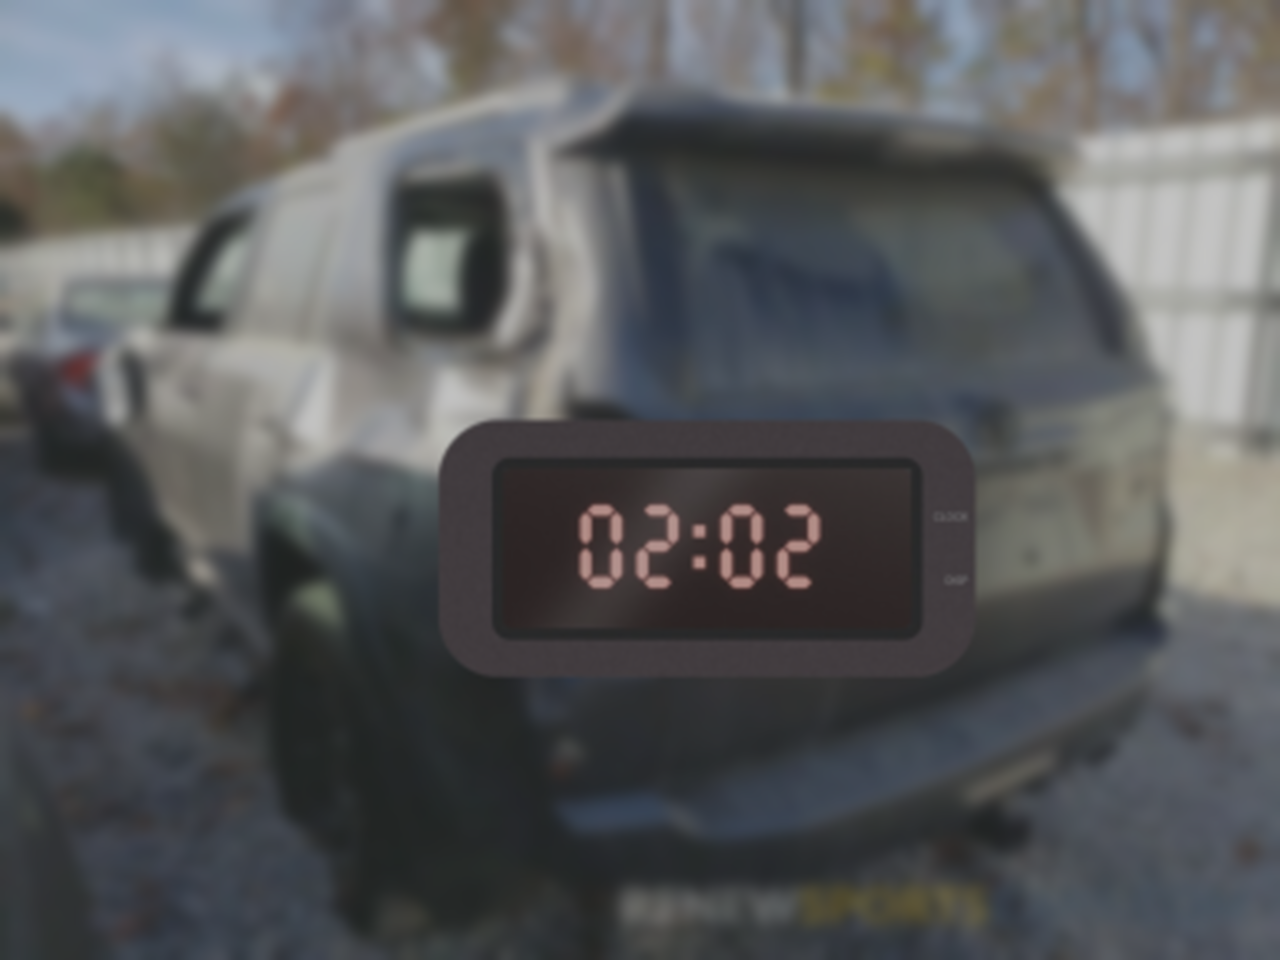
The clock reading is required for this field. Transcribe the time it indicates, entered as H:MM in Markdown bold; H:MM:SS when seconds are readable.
**2:02**
